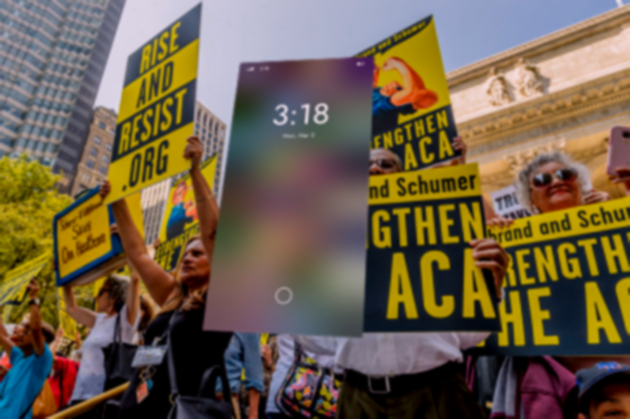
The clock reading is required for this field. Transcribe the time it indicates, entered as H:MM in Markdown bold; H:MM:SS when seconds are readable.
**3:18**
